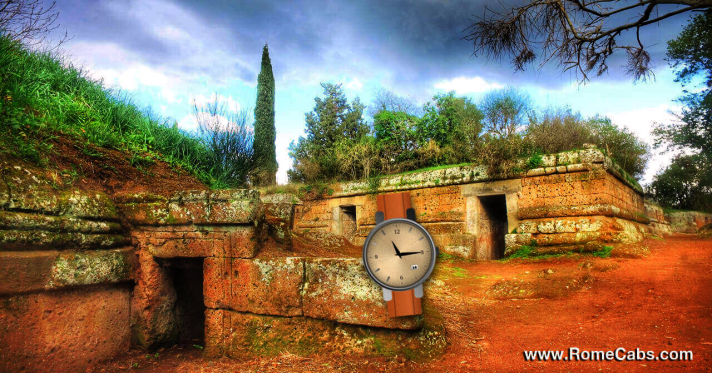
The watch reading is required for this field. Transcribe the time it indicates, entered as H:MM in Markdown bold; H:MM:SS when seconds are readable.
**11:15**
